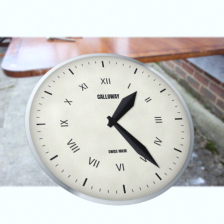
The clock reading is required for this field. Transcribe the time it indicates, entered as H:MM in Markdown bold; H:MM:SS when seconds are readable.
**1:24**
